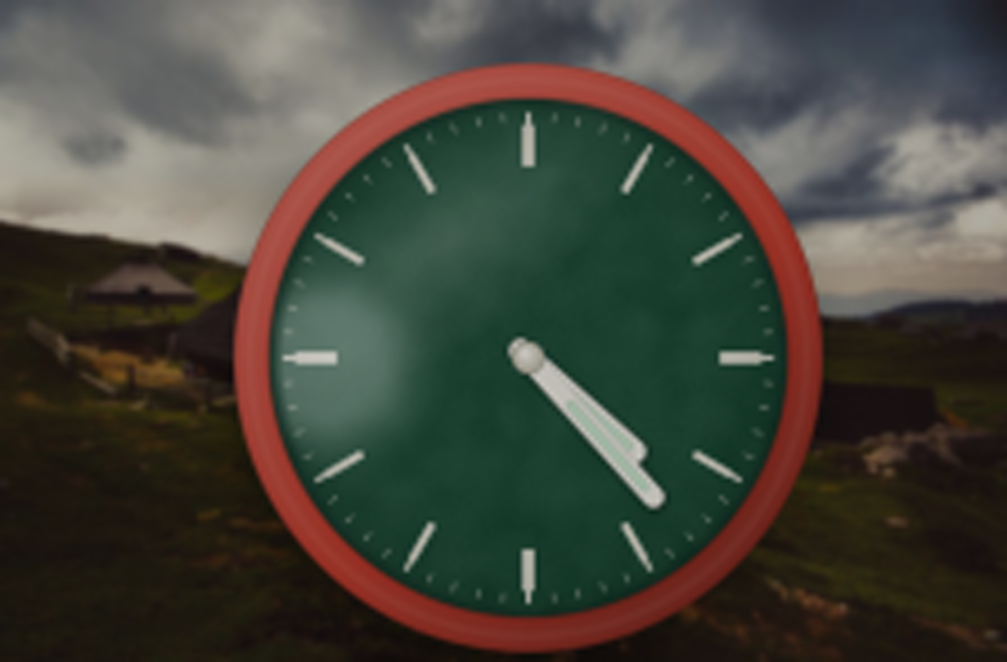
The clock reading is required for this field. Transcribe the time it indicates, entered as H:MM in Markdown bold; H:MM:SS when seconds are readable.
**4:23**
